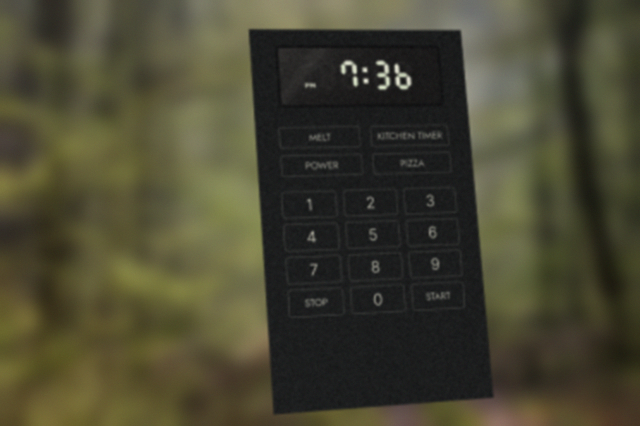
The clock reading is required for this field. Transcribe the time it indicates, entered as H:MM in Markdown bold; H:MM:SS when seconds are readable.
**7:36**
